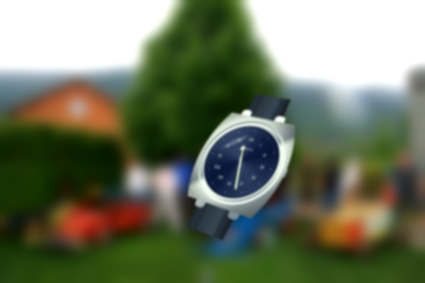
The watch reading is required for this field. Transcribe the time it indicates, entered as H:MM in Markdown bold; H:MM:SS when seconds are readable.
**11:27**
